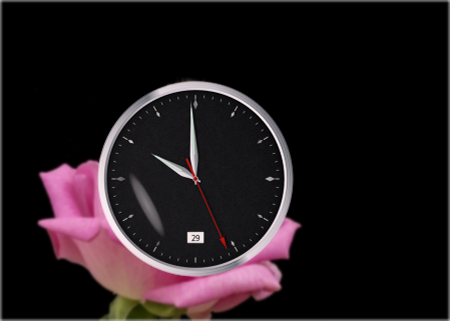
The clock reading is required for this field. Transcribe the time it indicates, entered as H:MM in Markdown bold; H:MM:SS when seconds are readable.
**9:59:26**
